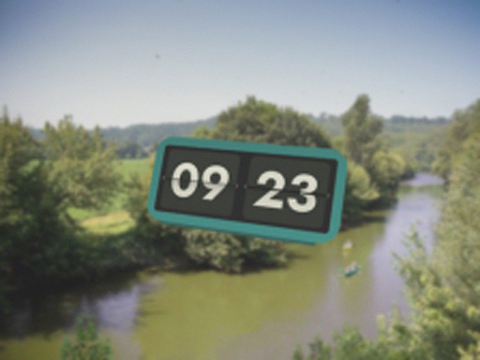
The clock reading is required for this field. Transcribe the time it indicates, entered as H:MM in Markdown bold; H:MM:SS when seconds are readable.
**9:23**
